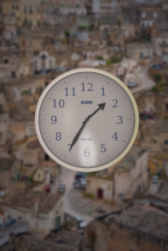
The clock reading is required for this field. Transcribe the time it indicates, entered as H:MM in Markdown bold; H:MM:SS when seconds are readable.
**1:35**
